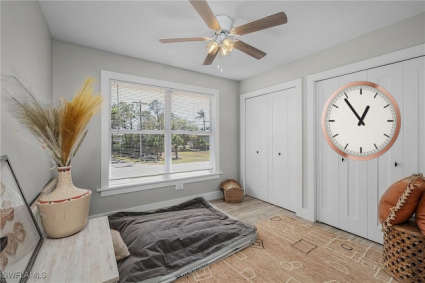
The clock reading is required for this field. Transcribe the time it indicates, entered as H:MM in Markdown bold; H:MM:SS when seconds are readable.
**12:54**
